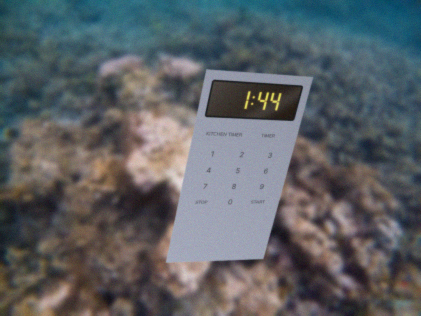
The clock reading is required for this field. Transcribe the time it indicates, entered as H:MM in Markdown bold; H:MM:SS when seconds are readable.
**1:44**
